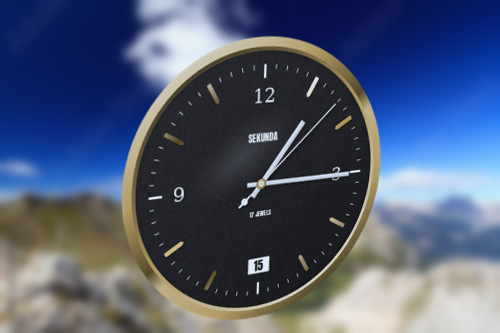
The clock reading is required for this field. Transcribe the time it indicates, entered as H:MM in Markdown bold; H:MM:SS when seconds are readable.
**1:15:08**
